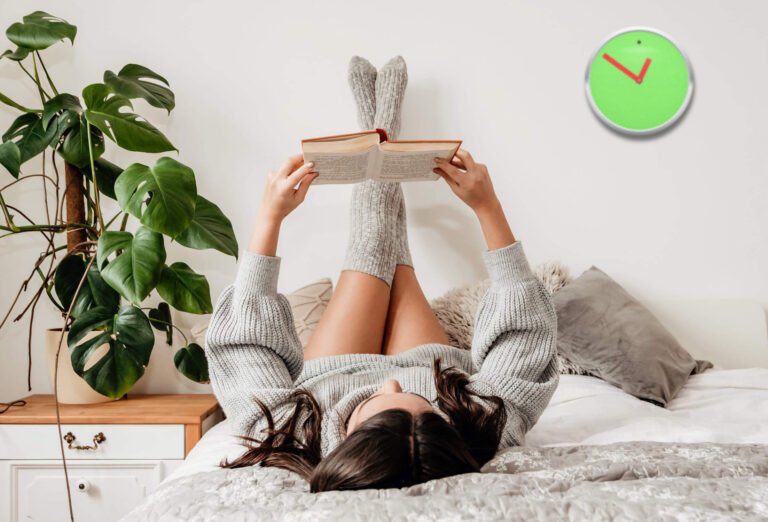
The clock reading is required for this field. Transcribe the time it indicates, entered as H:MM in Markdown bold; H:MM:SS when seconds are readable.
**12:51**
